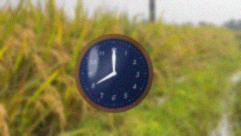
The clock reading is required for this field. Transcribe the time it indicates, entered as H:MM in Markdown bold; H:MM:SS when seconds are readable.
**8:00**
